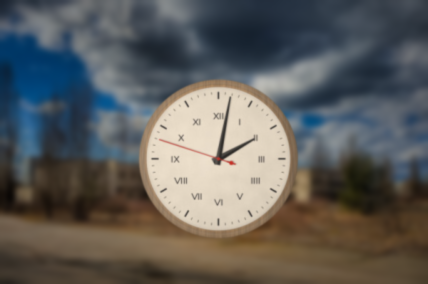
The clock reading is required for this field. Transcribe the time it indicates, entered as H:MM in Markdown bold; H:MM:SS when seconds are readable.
**2:01:48**
